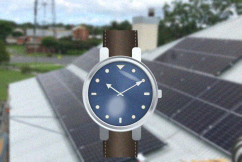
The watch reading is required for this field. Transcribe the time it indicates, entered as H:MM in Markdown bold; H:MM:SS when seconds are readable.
**10:10**
